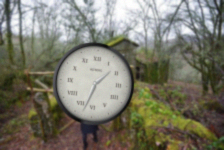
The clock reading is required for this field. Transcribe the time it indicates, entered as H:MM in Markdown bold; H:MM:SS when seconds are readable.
**1:33**
